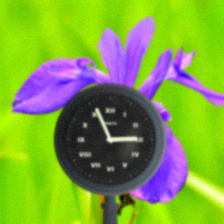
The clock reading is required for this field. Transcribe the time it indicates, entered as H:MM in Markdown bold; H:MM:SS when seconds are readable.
**2:56**
